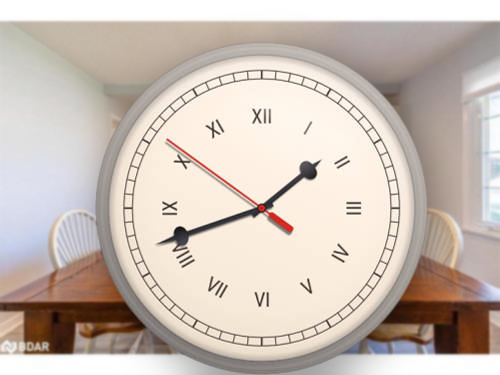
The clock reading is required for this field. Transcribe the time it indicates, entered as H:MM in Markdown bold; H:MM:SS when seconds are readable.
**1:41:51**
